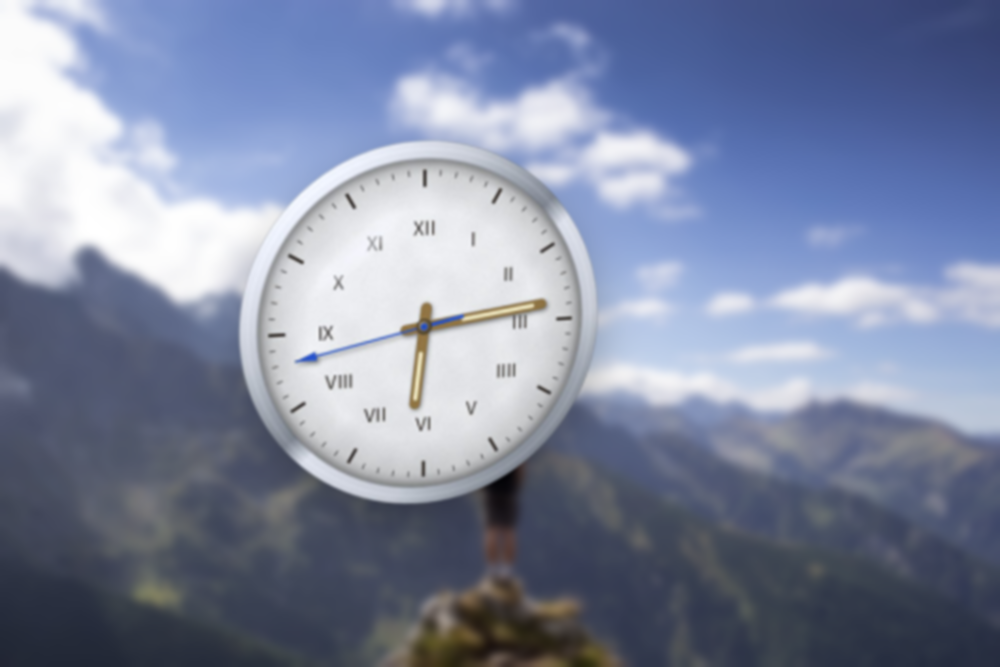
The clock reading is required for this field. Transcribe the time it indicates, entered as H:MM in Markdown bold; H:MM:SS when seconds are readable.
**6:13:43**
